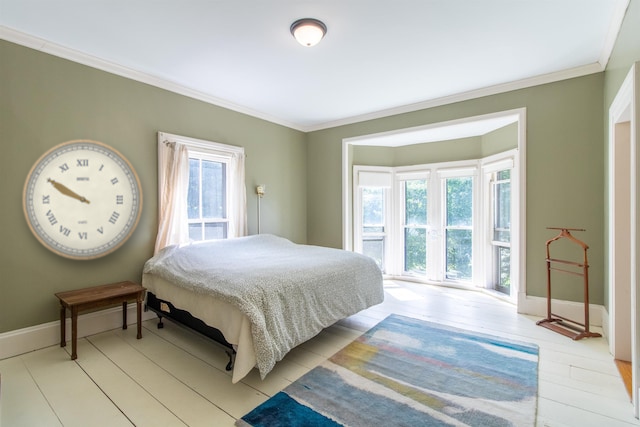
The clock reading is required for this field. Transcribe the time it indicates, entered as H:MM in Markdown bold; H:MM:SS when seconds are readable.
**9:50**
